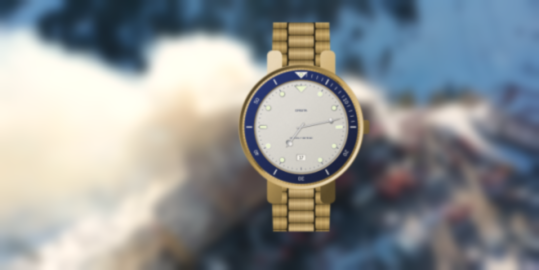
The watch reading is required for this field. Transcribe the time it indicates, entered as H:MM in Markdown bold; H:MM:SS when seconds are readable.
**7:13**
